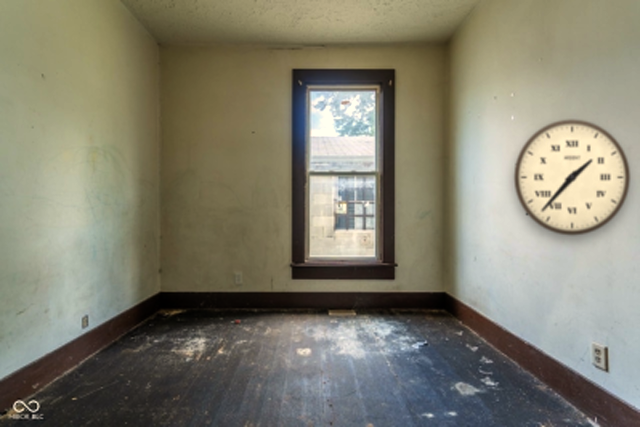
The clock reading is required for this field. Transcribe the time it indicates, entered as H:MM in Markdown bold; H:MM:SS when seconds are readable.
**1:37**
